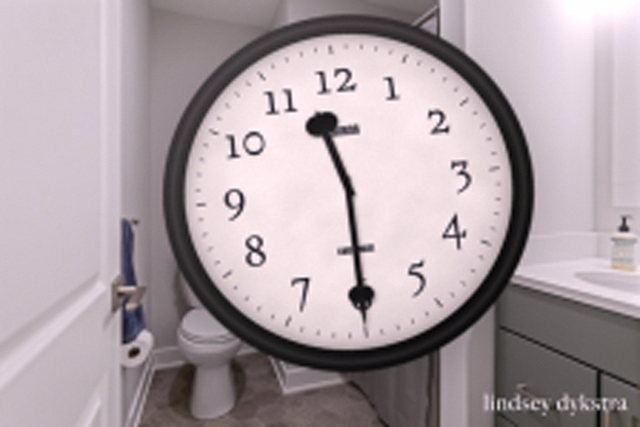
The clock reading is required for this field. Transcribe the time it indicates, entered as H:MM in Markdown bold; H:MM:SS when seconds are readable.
**11:30**
